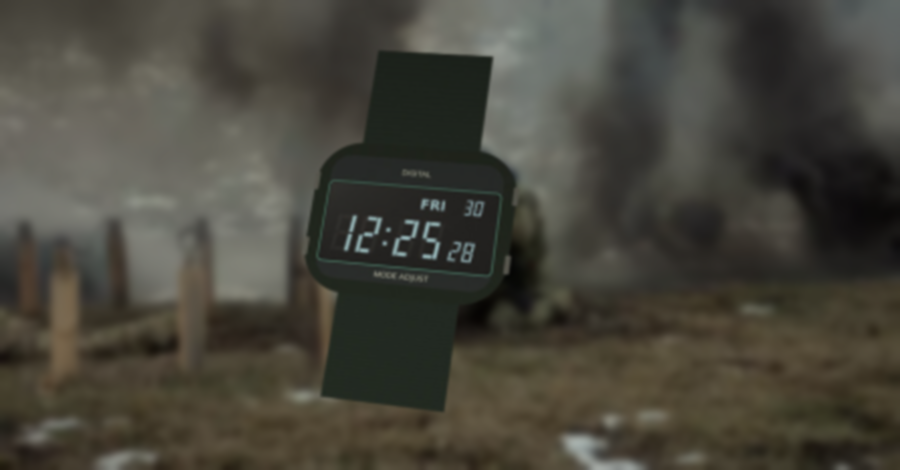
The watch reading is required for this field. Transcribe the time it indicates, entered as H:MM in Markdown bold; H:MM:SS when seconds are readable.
**12:25:28**
